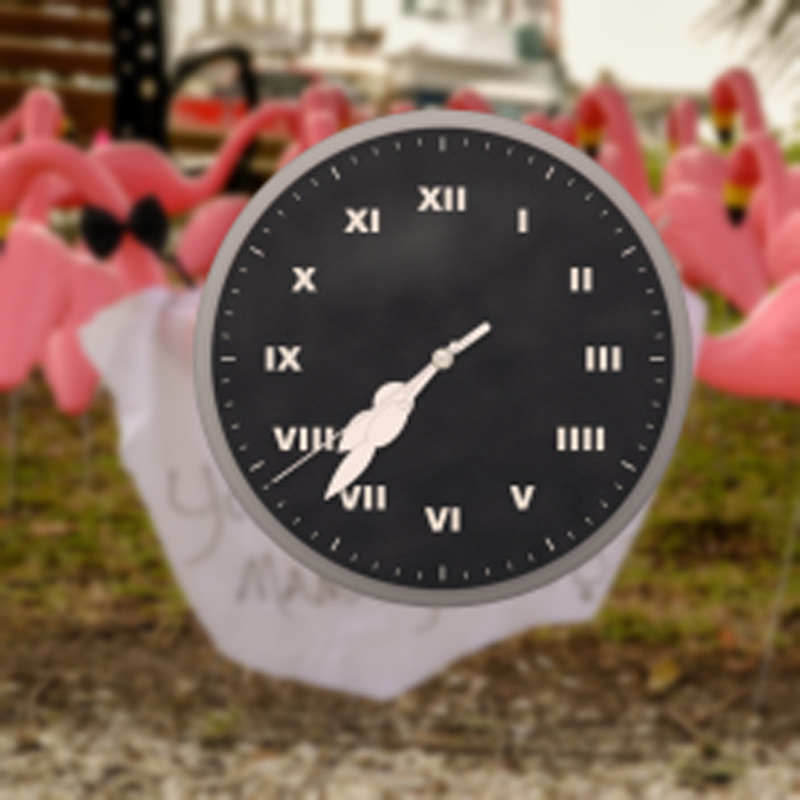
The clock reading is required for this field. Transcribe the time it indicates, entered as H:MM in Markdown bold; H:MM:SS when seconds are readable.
**7:36:39**
